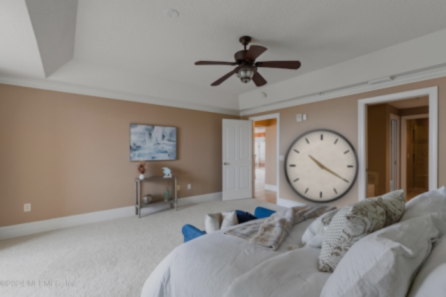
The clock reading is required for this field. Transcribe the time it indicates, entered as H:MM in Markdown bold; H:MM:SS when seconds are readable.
**10:20**
